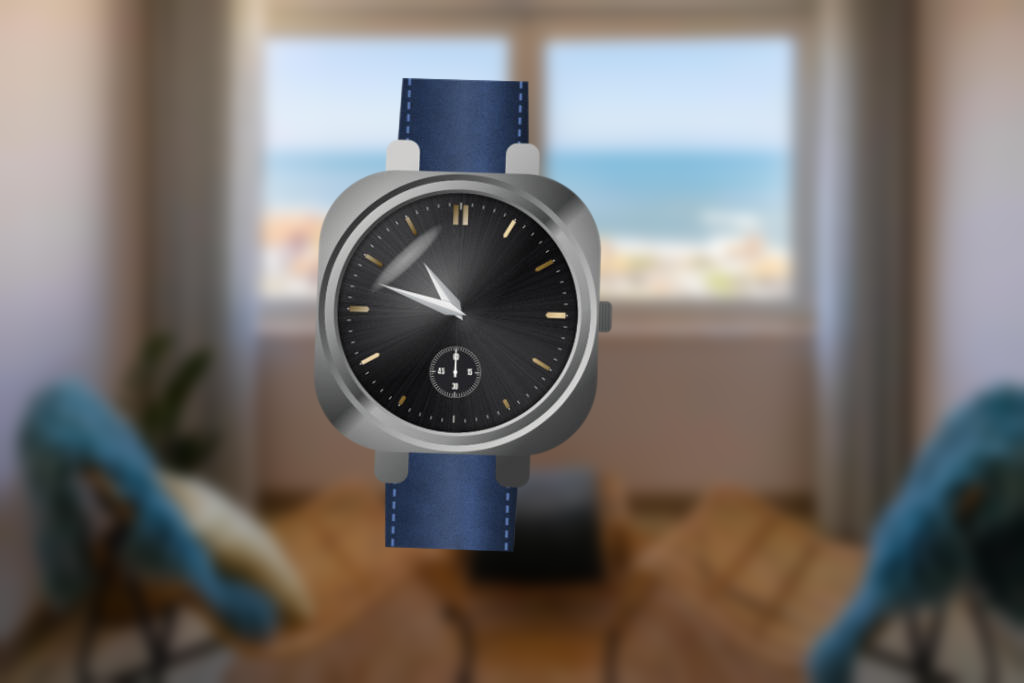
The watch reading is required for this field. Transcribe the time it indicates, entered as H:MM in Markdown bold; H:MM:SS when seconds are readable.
**10:48**
